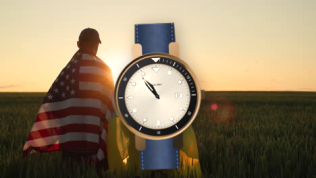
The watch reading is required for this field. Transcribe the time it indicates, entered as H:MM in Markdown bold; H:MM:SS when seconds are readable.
**10:54**
